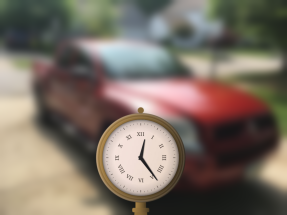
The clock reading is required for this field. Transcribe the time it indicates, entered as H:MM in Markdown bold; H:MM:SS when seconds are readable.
**12:24**
